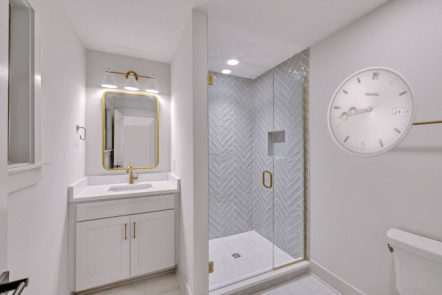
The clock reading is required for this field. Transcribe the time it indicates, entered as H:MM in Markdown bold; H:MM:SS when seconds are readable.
**8:42**
